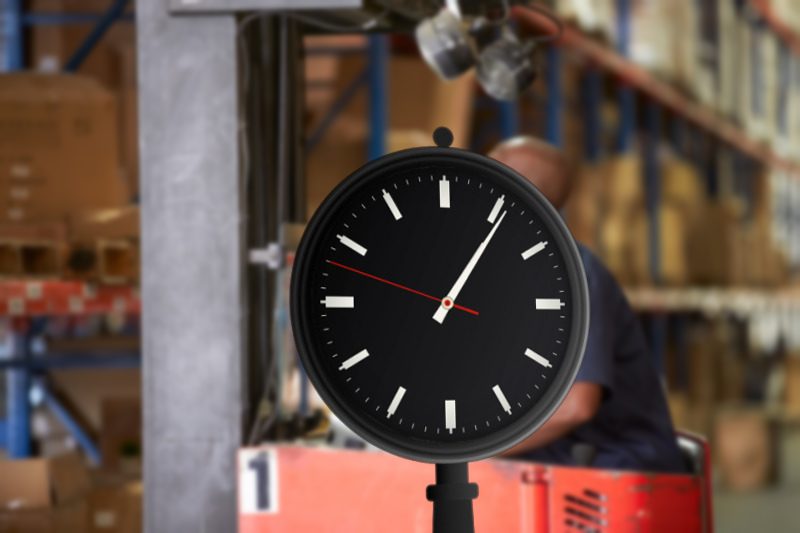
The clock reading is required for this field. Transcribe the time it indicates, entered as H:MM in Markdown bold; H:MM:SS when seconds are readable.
**1:05:48**
